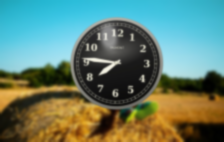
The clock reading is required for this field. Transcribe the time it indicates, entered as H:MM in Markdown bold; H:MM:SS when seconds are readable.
**7:46**
